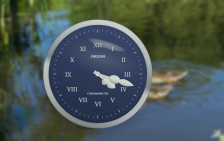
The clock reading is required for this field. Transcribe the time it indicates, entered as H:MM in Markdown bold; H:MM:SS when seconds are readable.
**4:18**
